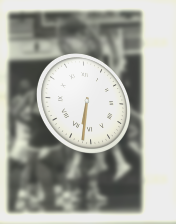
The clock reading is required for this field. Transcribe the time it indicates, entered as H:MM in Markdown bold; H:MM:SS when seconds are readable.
**6:32**
